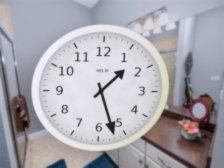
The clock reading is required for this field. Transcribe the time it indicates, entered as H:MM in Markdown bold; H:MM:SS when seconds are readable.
**1:27**
